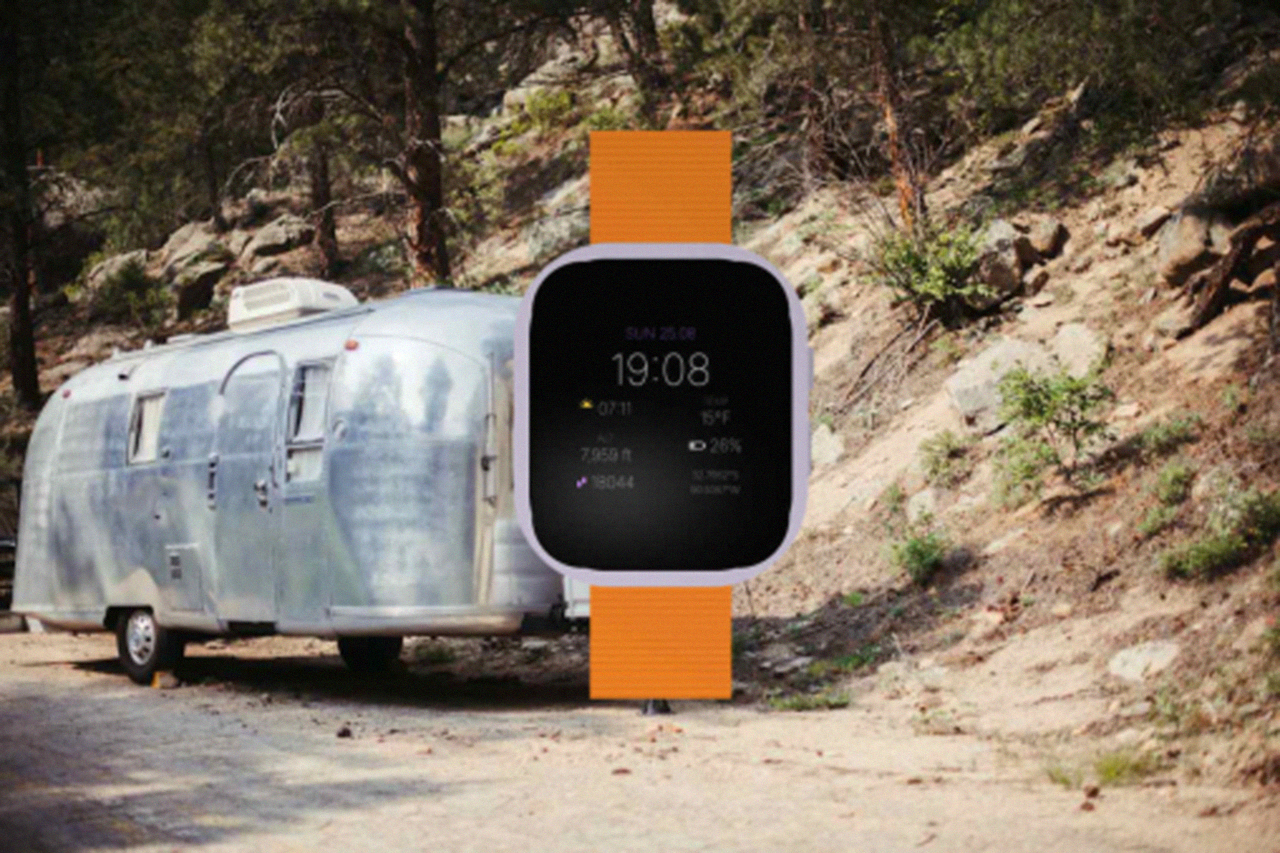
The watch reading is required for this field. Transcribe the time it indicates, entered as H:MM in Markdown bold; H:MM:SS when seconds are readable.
**19:08**
